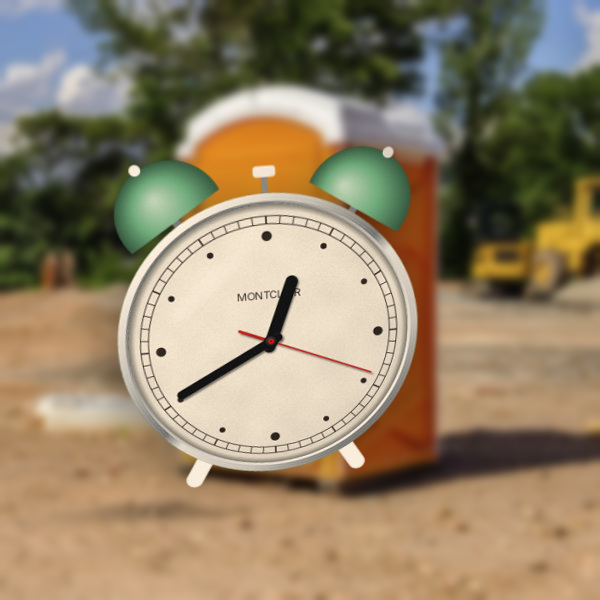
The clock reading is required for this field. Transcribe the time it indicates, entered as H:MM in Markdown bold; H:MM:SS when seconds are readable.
**12:40:19**
